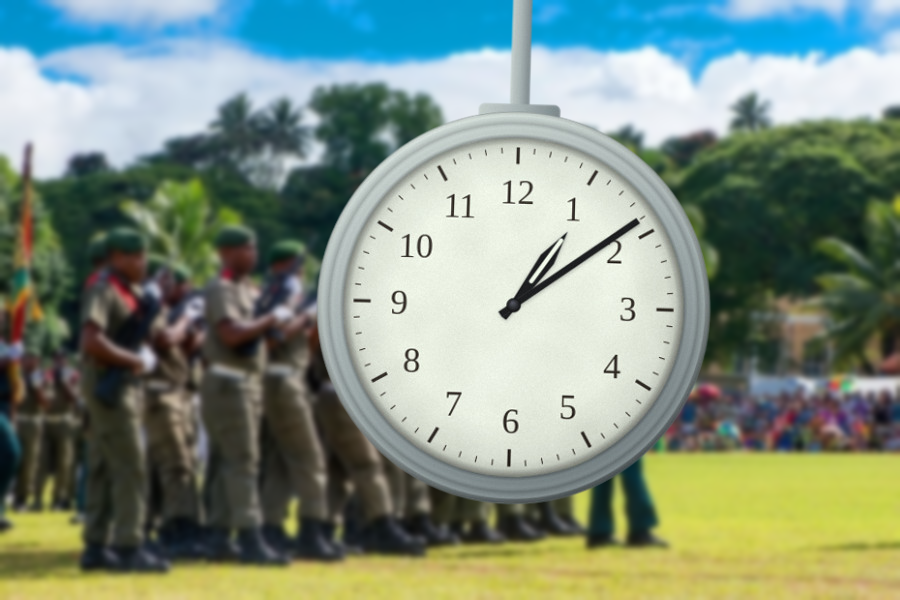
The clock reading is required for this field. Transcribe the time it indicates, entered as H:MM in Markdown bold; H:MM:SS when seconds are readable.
**1:09**
